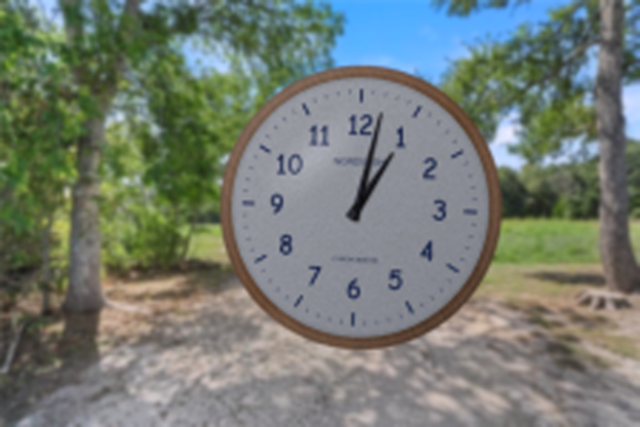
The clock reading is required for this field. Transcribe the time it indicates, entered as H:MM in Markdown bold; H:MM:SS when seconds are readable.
**1:02**
